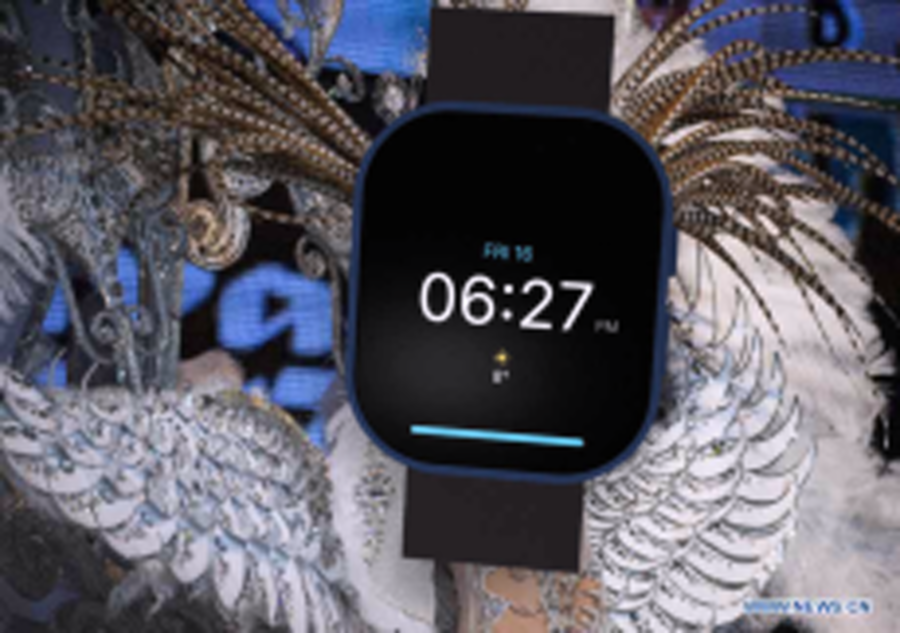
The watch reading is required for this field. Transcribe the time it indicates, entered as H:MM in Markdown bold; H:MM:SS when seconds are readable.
**6:27**
